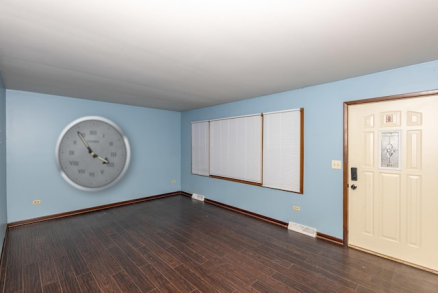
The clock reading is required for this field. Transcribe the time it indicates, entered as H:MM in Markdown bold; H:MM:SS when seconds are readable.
**3:54**
